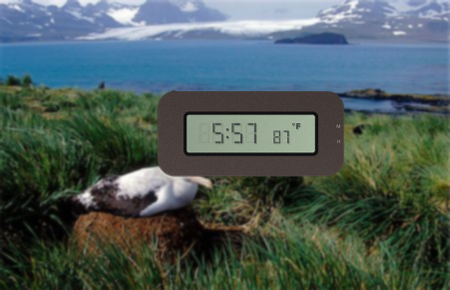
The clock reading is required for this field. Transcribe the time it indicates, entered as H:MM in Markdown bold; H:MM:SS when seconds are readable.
**5:57**
